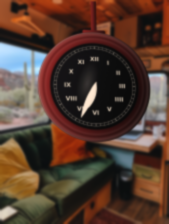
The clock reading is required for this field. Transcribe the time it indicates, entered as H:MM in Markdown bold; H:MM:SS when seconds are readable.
**6:34**
